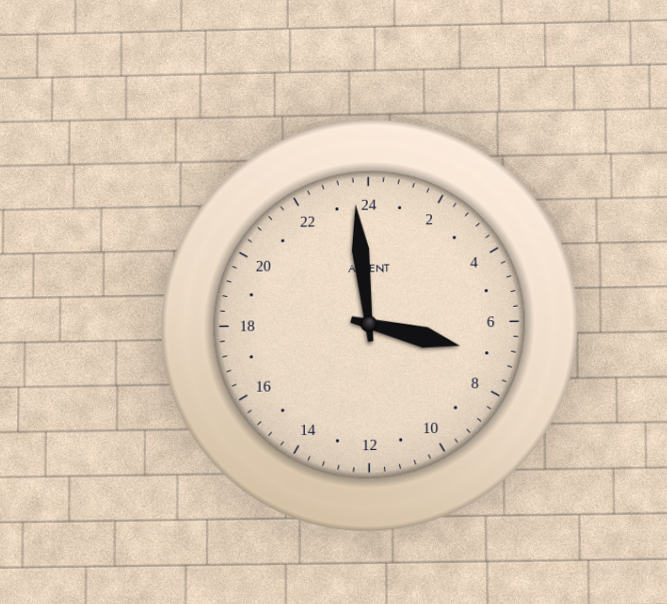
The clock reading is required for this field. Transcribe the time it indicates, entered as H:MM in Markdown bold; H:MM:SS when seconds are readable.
**6:59**
